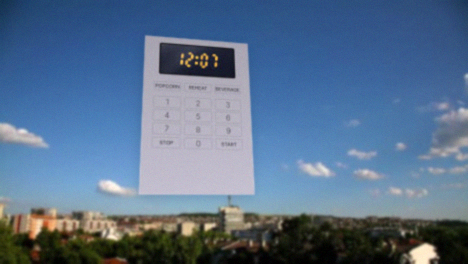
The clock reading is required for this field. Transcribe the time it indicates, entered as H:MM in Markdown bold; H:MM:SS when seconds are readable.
**12:07**
